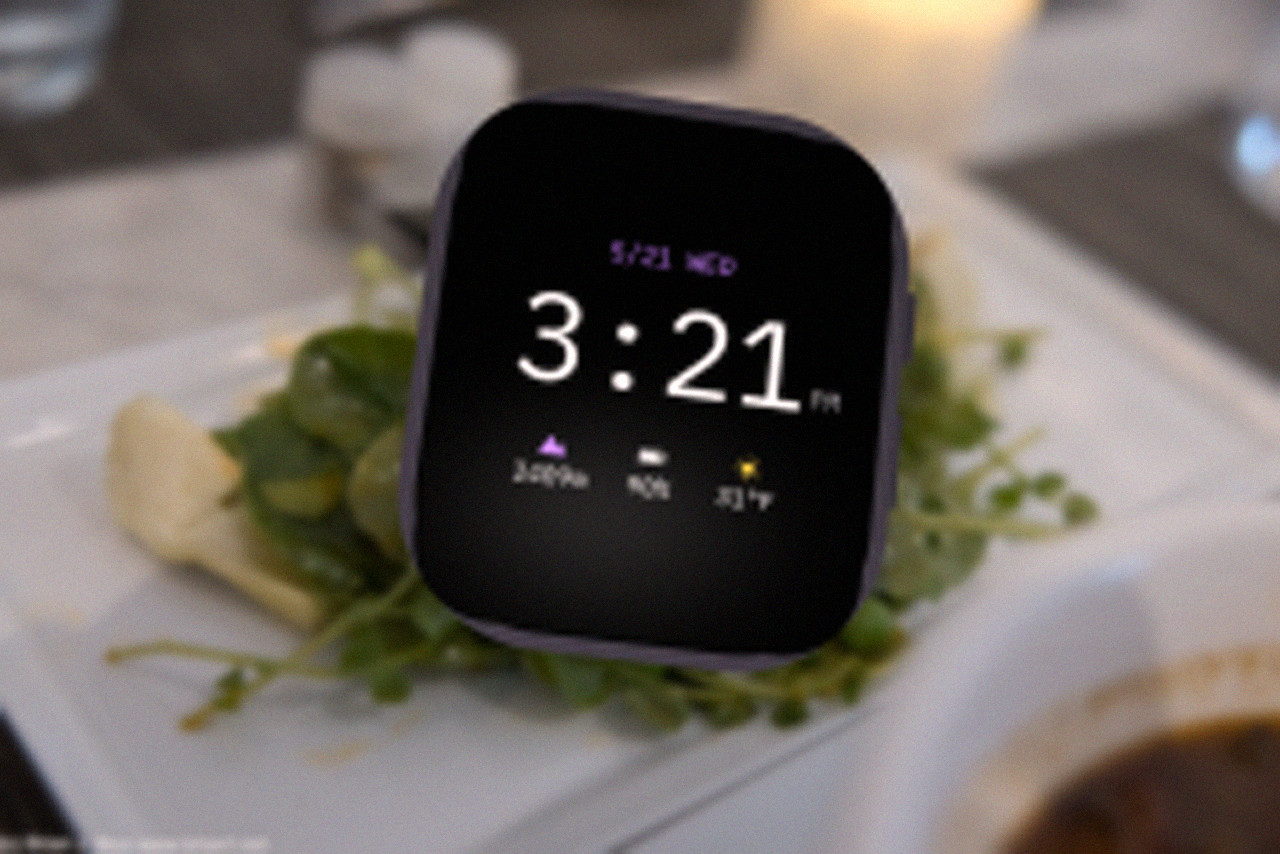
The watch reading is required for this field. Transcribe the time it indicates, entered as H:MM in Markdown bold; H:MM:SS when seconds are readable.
**3:21**
